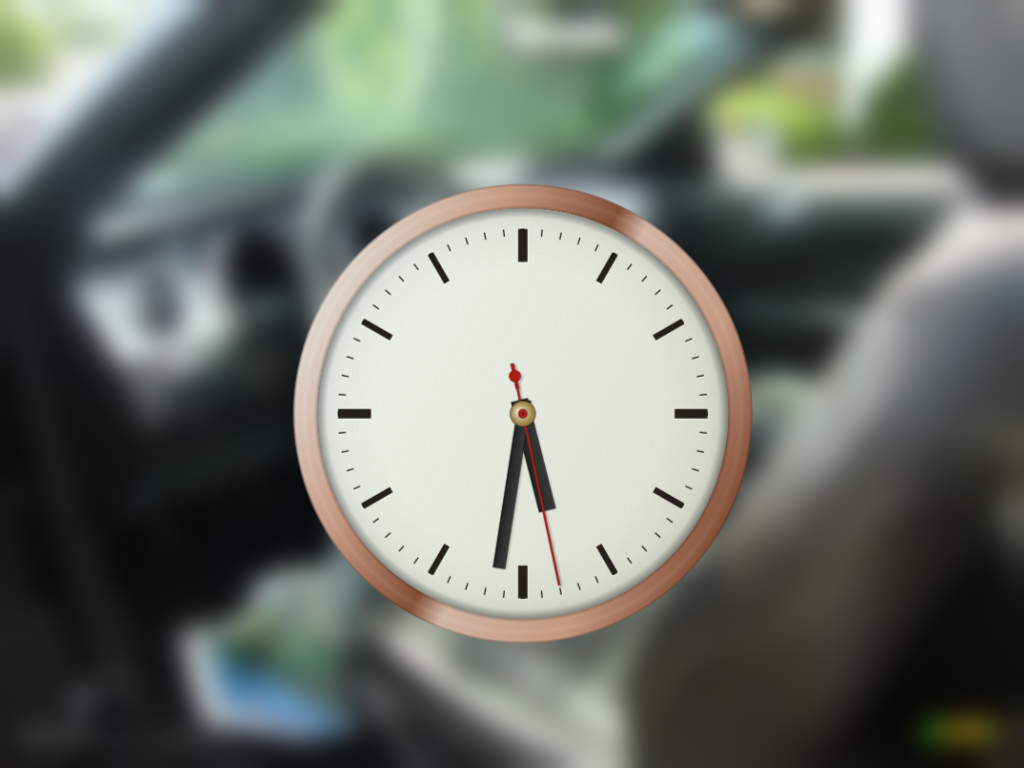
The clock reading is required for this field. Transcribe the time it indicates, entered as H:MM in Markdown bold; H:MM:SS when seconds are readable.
**5:31:28**
